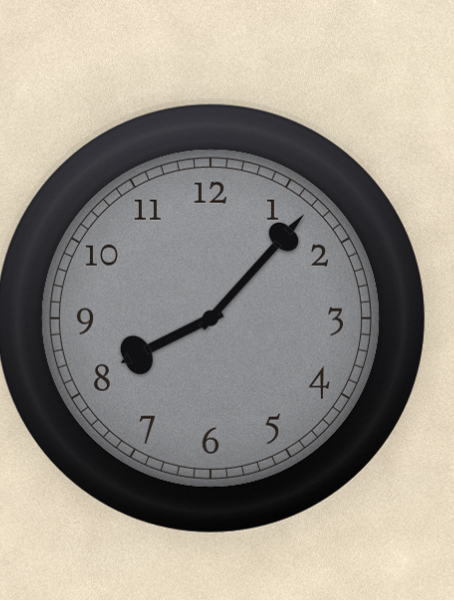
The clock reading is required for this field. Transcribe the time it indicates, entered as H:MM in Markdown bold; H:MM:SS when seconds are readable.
**8:07**
